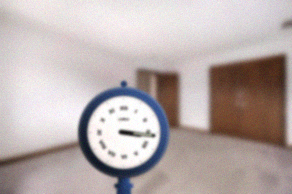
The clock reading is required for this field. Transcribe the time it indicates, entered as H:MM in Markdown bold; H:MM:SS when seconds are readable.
**3:16**
